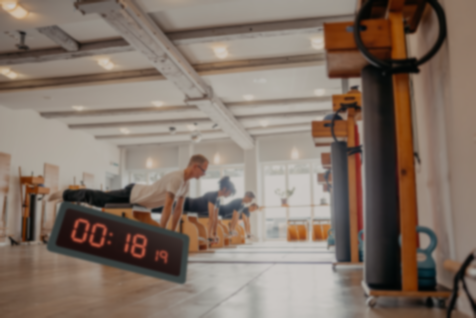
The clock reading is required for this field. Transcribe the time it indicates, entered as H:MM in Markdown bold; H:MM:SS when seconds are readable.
**0:18:19**
